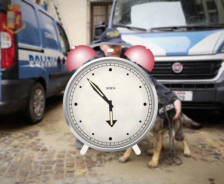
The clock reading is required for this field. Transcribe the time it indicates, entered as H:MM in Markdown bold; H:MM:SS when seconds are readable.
**5:53**
